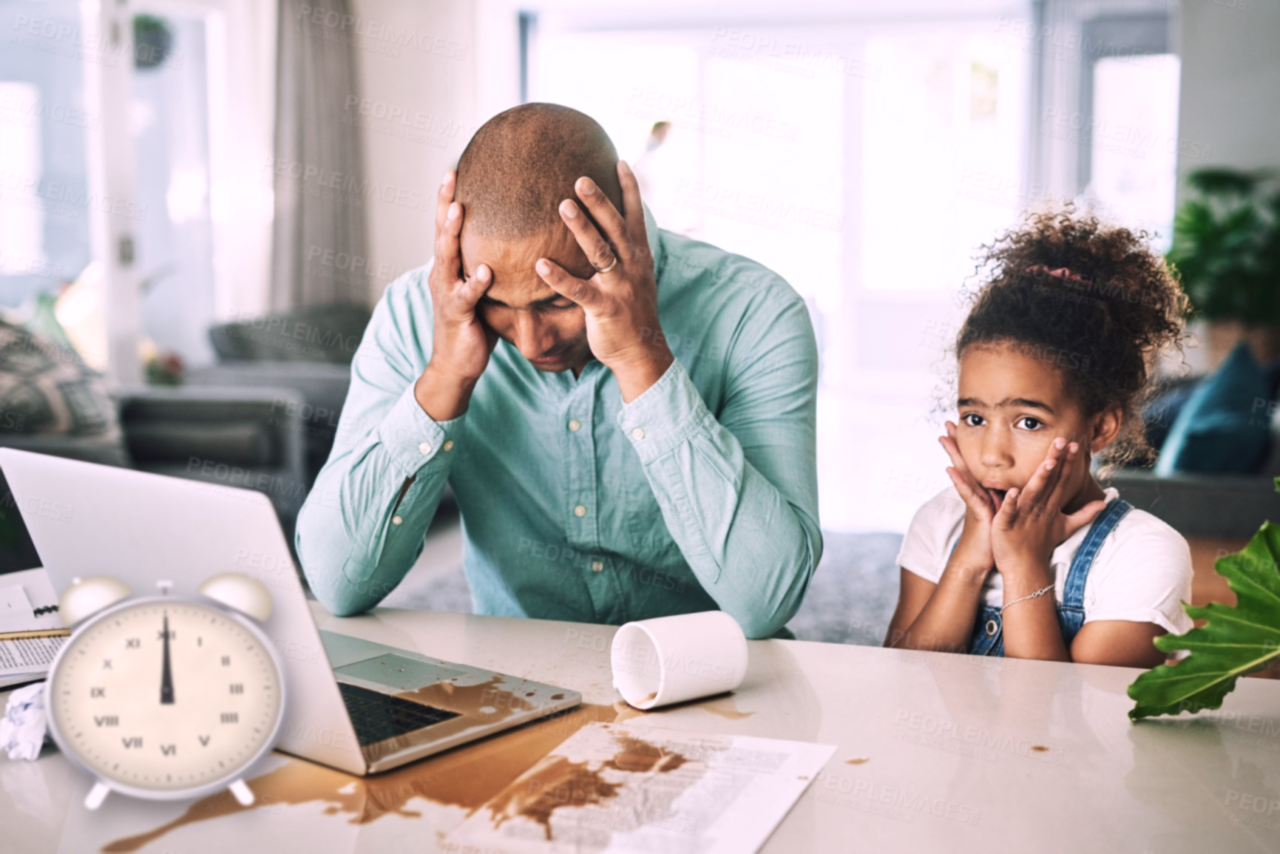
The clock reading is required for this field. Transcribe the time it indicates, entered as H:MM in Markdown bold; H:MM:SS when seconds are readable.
**12:00**
